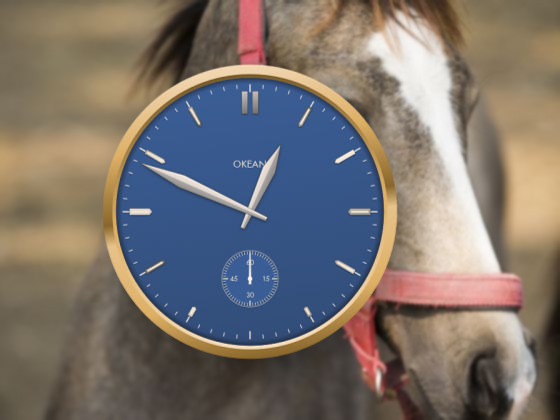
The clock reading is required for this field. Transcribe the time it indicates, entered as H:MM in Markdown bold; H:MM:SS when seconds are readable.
**12:49**
